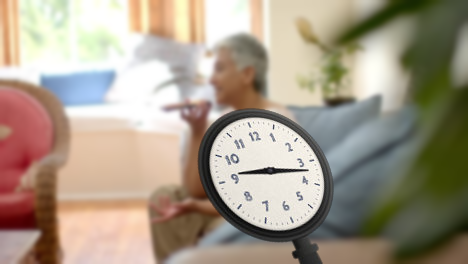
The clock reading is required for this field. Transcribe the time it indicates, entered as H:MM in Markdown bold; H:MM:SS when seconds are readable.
**9:17**
